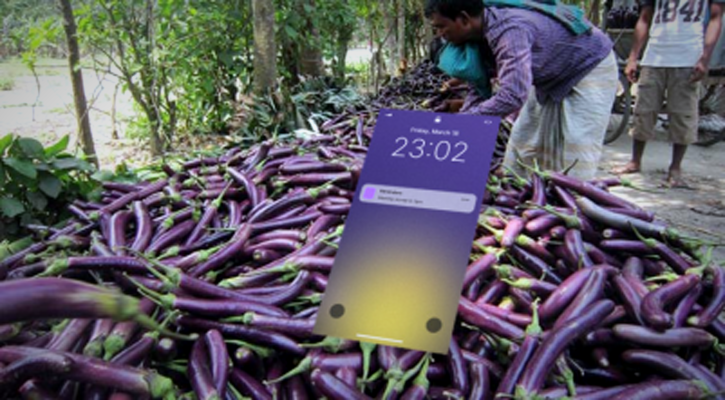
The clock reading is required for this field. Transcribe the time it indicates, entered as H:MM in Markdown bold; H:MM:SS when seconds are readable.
**23:02**
